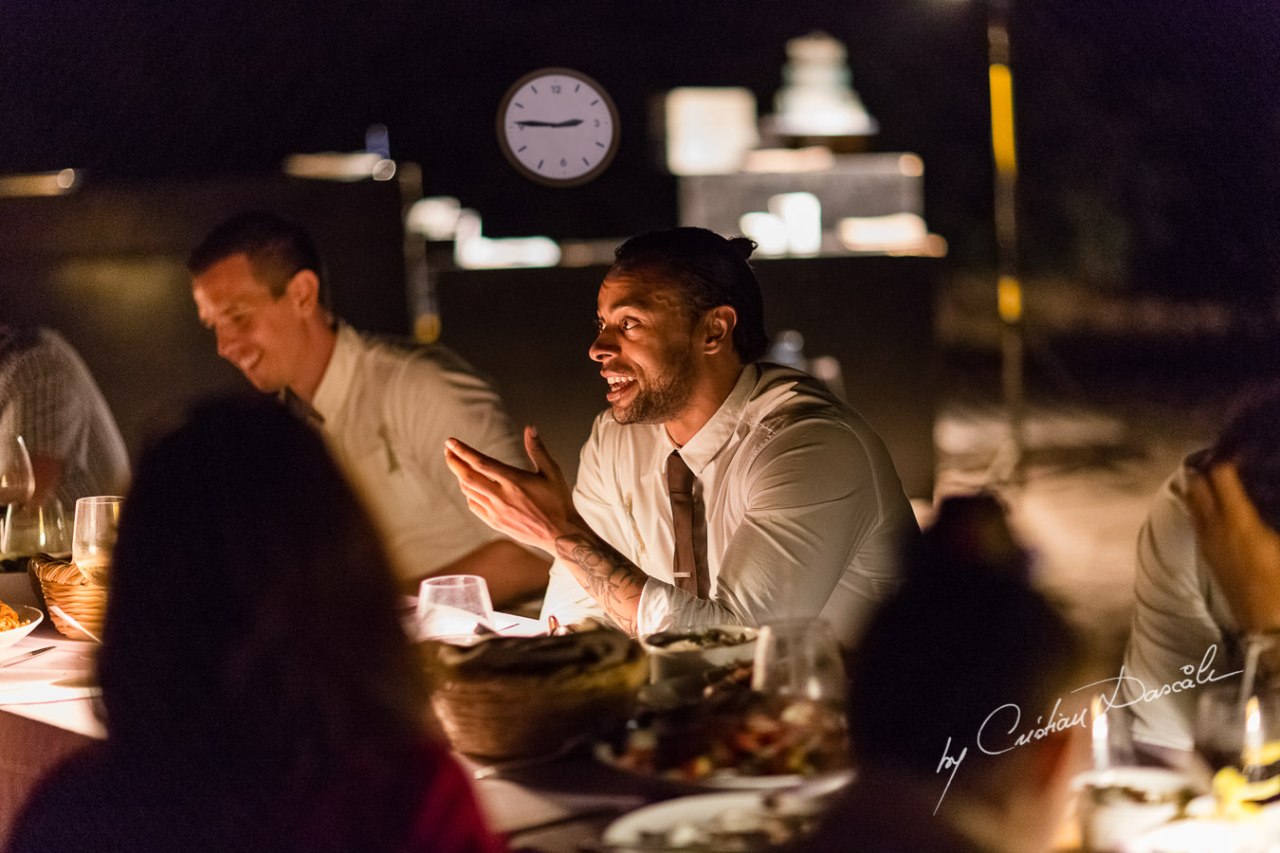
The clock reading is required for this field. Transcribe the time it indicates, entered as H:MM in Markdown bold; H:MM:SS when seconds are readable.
**2:46**
